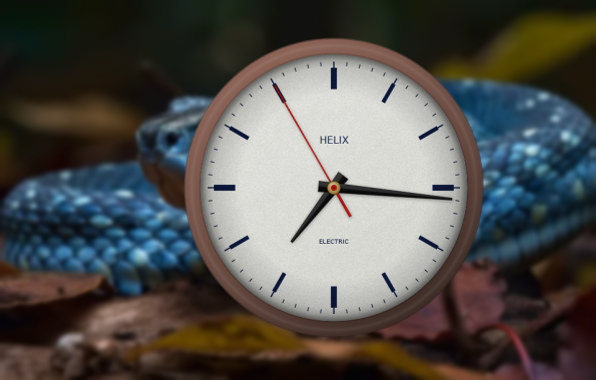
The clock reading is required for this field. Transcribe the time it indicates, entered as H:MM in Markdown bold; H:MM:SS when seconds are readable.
**7:15:55**
